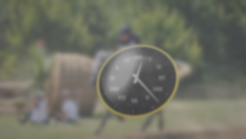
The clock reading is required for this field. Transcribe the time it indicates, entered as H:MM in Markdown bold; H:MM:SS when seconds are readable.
**12:23**
